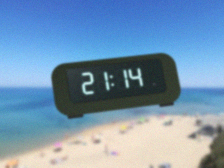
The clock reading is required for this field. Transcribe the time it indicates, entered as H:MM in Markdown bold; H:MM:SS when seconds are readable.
**21:14**
